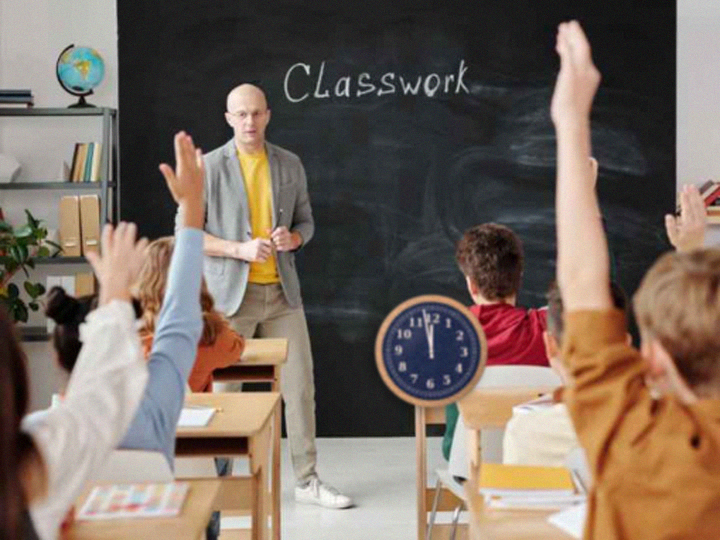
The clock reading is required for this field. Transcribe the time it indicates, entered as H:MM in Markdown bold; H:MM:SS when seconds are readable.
**11:58**
